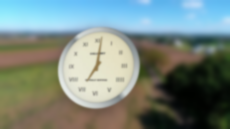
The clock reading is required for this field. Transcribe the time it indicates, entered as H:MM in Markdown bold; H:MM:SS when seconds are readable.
**7:01**
